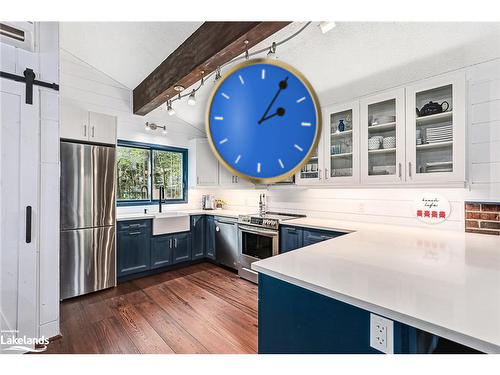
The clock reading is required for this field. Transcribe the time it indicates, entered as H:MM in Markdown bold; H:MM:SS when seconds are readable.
**2:05**
